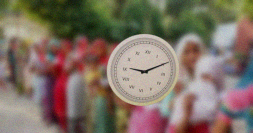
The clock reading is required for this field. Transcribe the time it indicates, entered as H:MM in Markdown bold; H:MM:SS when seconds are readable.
**9:10**
